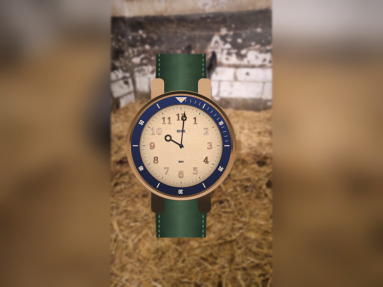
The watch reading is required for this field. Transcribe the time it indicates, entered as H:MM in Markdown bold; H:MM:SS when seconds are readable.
**10:01**
